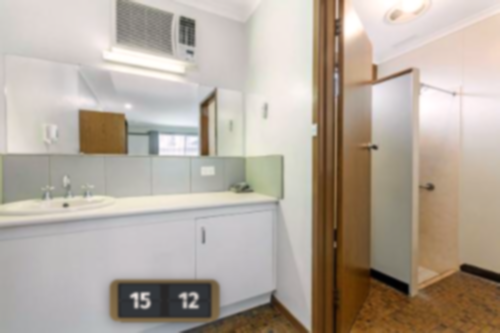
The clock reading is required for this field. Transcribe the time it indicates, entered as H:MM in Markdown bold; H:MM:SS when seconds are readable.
**15:12**
